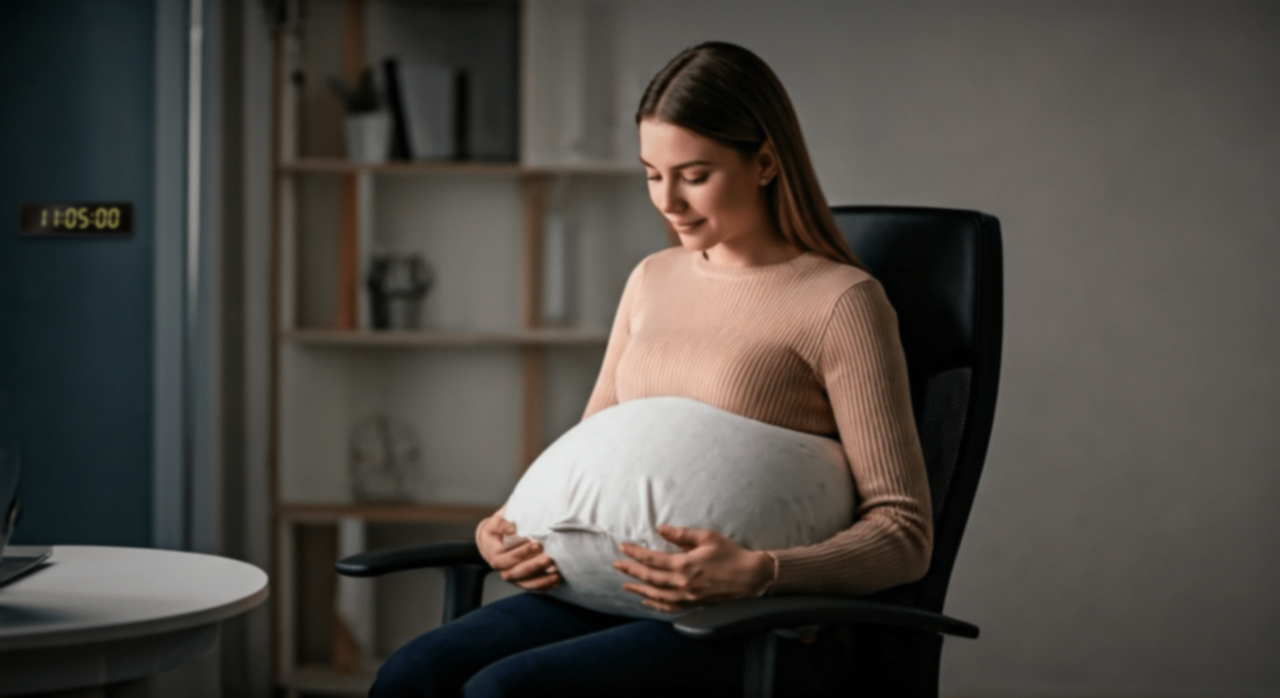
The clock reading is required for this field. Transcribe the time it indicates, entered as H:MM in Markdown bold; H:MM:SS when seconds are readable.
**11:05:00**
